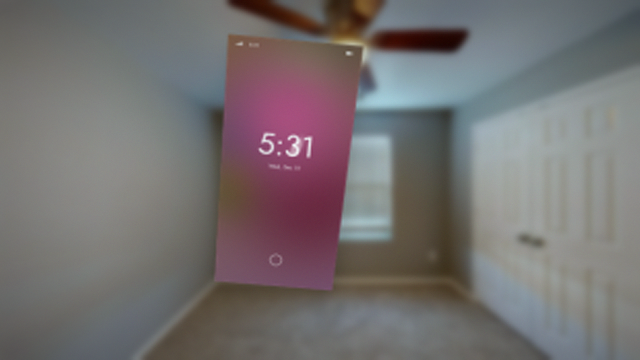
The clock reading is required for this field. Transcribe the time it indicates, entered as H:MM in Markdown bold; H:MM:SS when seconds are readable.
**5:31**
